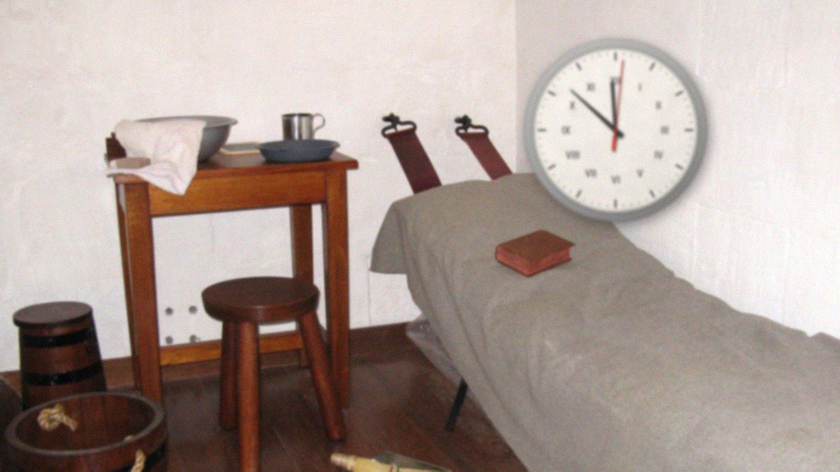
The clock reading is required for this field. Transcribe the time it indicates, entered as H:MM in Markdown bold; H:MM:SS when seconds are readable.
**11:52:01**
